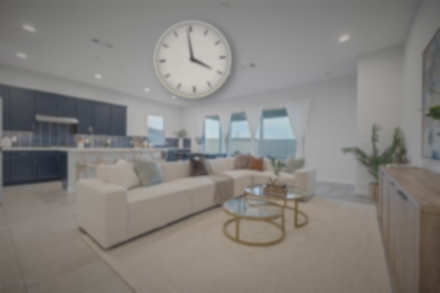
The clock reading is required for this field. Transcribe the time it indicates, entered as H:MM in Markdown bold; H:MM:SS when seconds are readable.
**3:59**
